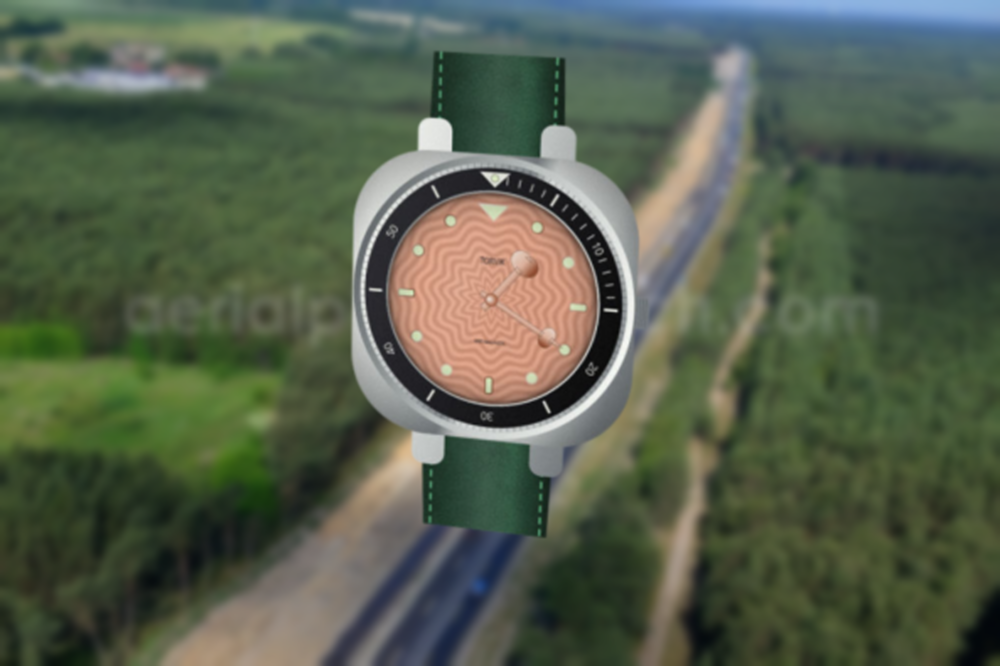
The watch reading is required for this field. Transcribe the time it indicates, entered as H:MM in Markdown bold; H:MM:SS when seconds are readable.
**1:20**
